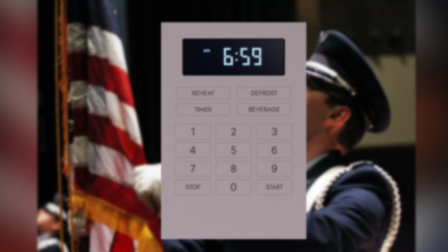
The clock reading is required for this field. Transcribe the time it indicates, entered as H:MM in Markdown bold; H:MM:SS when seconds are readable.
**6:59**
